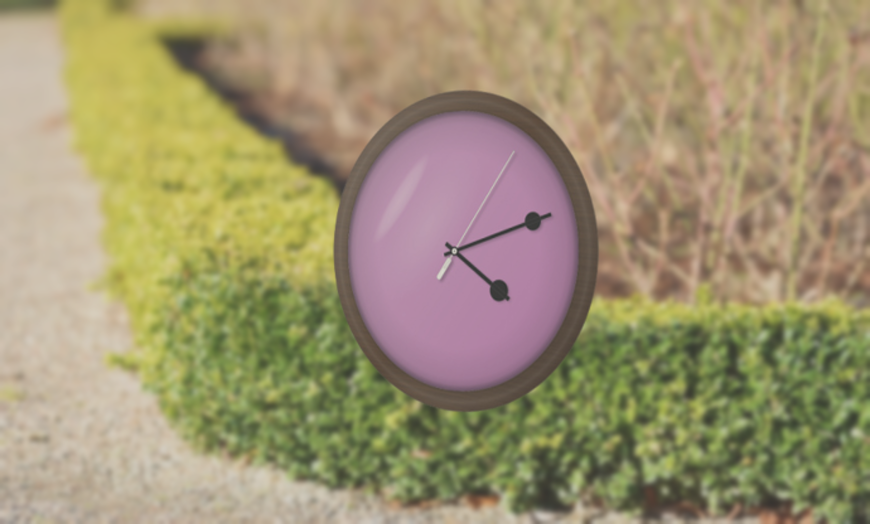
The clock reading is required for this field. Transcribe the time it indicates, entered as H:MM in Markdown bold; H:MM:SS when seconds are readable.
**4:12:06**
